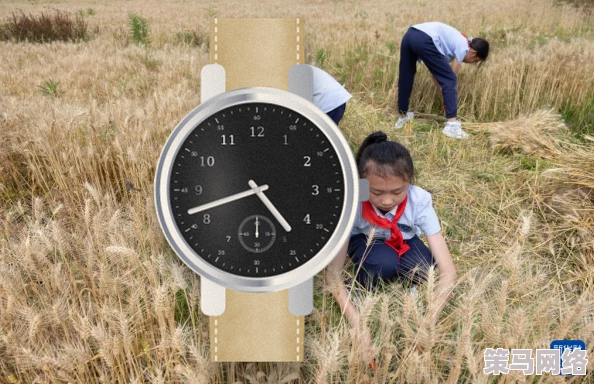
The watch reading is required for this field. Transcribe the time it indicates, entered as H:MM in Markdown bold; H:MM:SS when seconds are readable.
**4:42**
